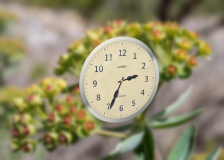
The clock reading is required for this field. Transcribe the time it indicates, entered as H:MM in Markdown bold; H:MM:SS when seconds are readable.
**2:34**
